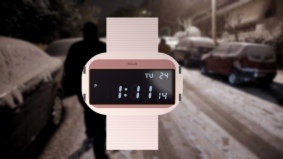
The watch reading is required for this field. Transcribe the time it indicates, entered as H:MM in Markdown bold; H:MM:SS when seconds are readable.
**1:11**
